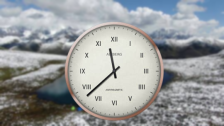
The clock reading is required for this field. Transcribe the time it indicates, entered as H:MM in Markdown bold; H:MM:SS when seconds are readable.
**11:38**
